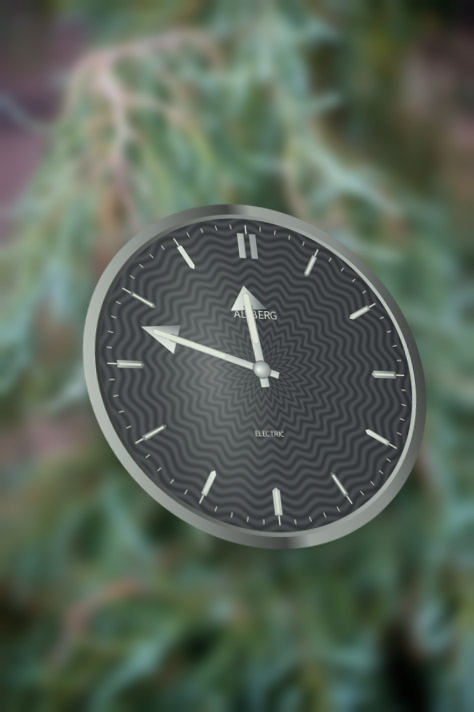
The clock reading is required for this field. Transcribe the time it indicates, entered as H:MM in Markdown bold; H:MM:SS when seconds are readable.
**11:48**
